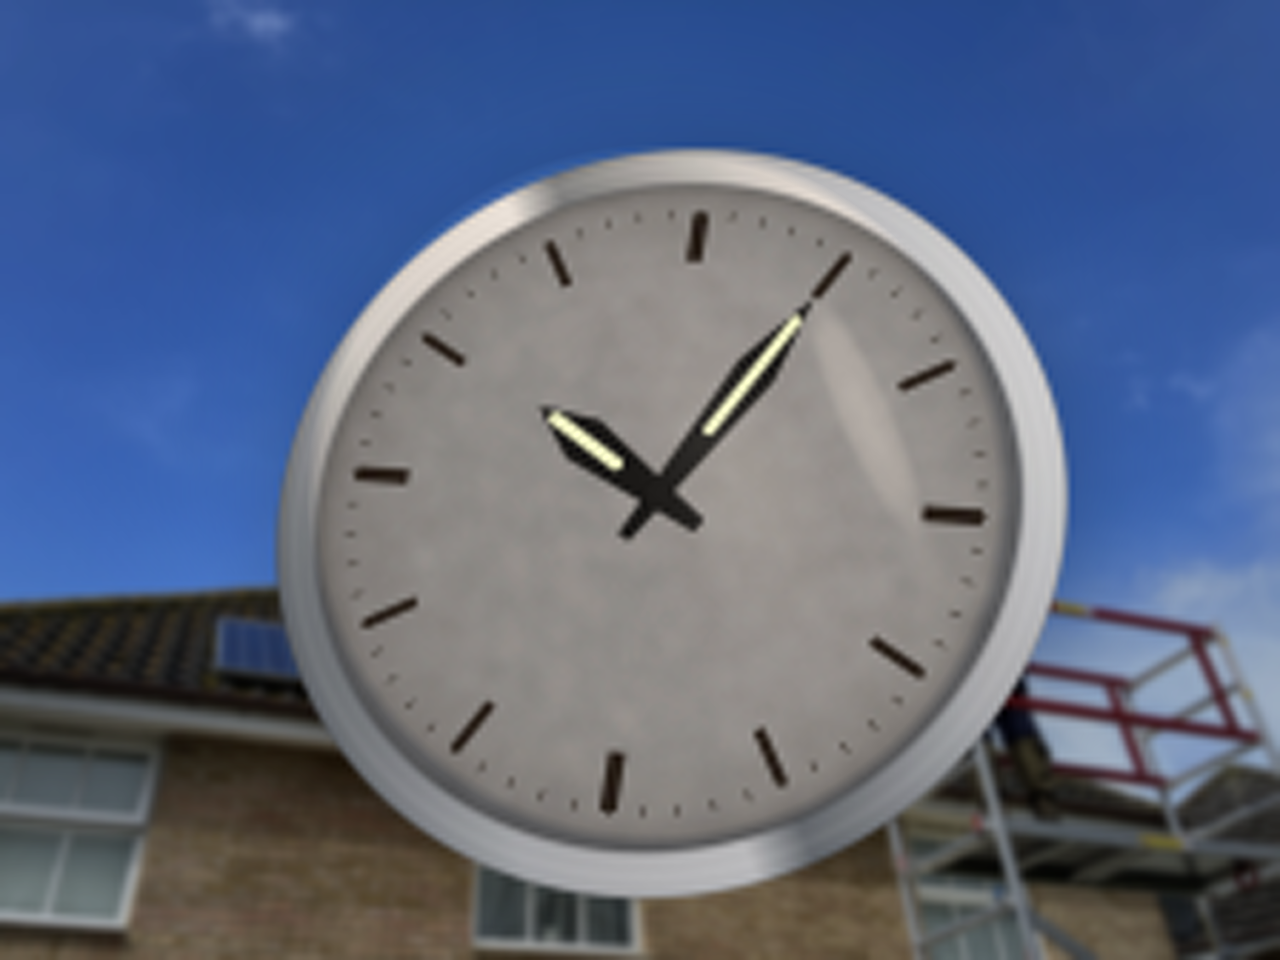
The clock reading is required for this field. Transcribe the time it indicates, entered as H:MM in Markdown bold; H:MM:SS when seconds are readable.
**10:05**
